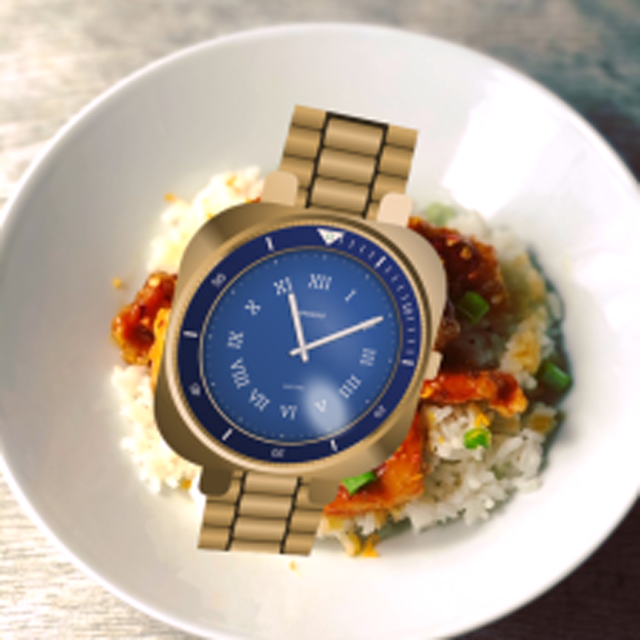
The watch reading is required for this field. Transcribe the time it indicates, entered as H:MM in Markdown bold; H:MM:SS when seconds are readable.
**11:10**
